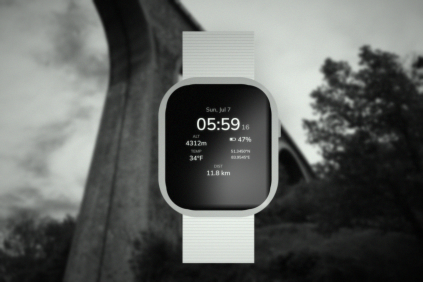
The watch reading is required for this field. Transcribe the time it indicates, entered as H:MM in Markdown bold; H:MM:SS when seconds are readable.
**5:59**
